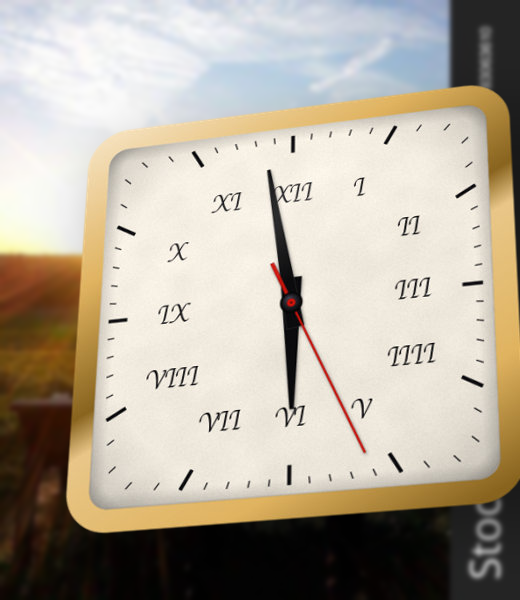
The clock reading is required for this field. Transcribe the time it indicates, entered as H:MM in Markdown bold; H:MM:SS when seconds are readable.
**5:58:26**
